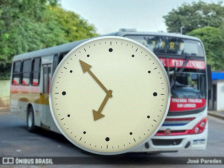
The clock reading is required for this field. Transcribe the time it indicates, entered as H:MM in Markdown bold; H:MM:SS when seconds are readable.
**6:53**
